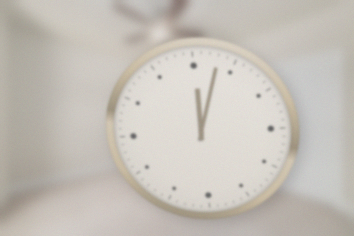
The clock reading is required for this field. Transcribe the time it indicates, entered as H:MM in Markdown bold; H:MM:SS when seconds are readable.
**12:03**
